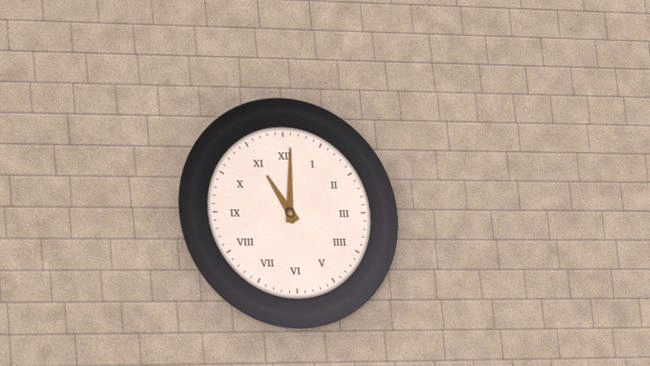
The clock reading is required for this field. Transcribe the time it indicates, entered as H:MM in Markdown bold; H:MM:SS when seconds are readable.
**11:01**
